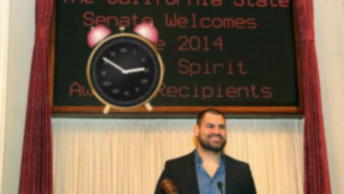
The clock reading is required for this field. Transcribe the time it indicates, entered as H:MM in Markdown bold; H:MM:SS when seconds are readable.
**2:51**
